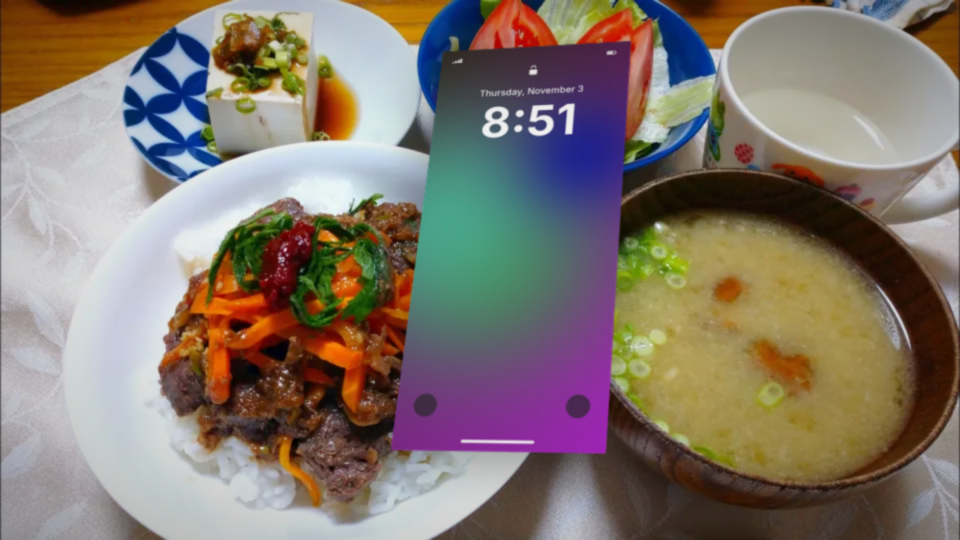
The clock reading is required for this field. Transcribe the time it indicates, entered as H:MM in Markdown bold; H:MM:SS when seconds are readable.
**8:51**
